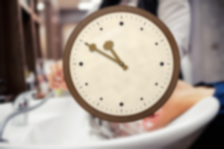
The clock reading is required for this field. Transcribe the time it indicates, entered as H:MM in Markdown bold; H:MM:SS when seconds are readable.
**10:50**
